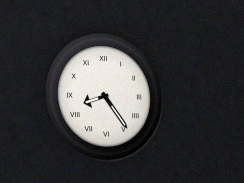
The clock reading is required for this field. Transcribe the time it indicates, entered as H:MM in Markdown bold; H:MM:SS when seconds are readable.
**8:24**
